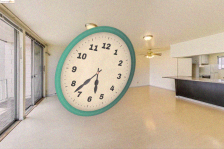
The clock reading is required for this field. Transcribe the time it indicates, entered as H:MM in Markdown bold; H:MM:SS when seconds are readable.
**5:37**
